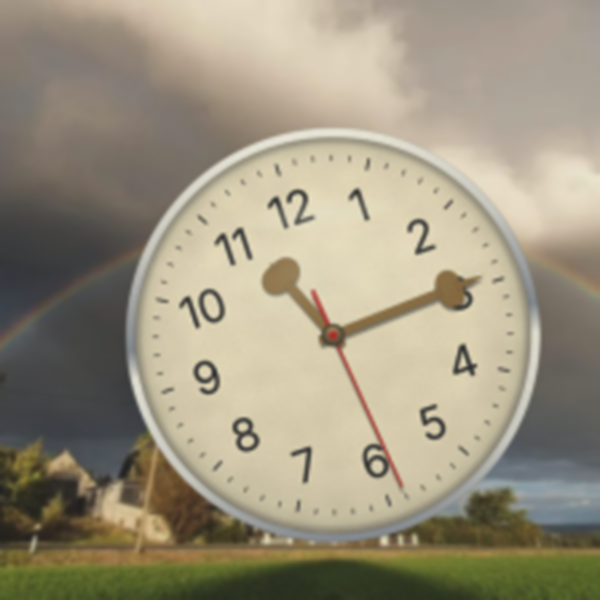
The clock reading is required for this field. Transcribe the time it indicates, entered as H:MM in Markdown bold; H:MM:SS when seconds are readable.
**11:14:29**
